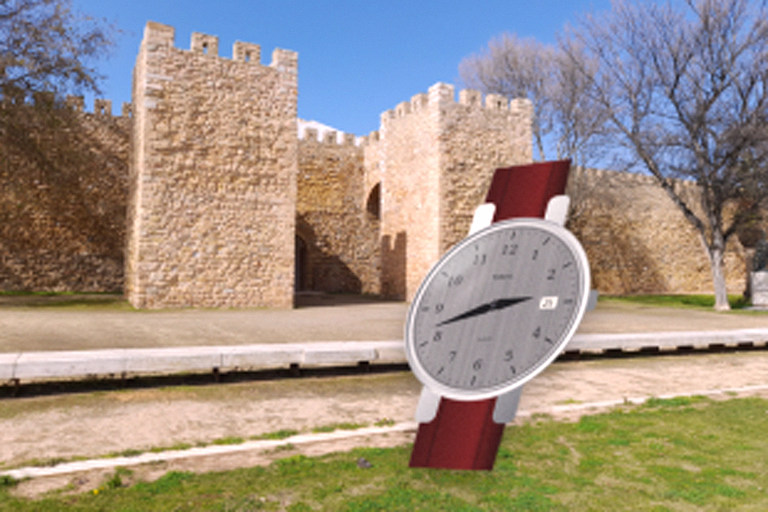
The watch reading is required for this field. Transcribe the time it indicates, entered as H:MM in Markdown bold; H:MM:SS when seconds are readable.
**2:42**
